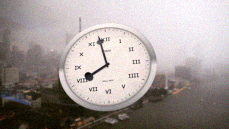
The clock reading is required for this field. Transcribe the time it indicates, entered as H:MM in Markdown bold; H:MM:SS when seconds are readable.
**7:58**
